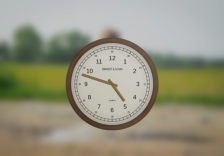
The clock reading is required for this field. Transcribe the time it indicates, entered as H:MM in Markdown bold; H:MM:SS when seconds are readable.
**4:48**
